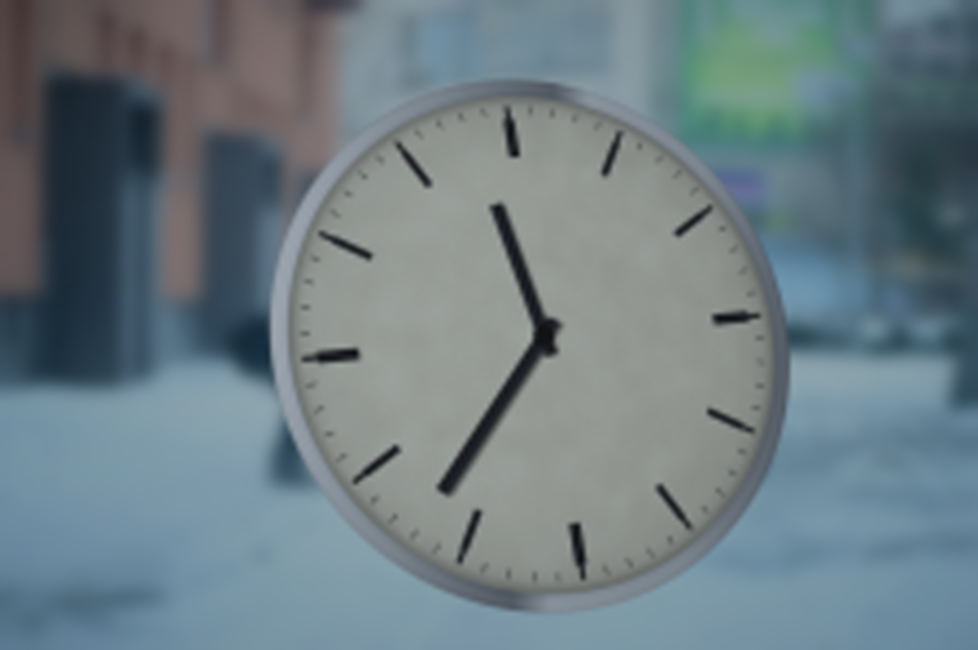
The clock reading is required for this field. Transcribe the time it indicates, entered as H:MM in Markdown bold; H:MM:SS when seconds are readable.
**11:37**
